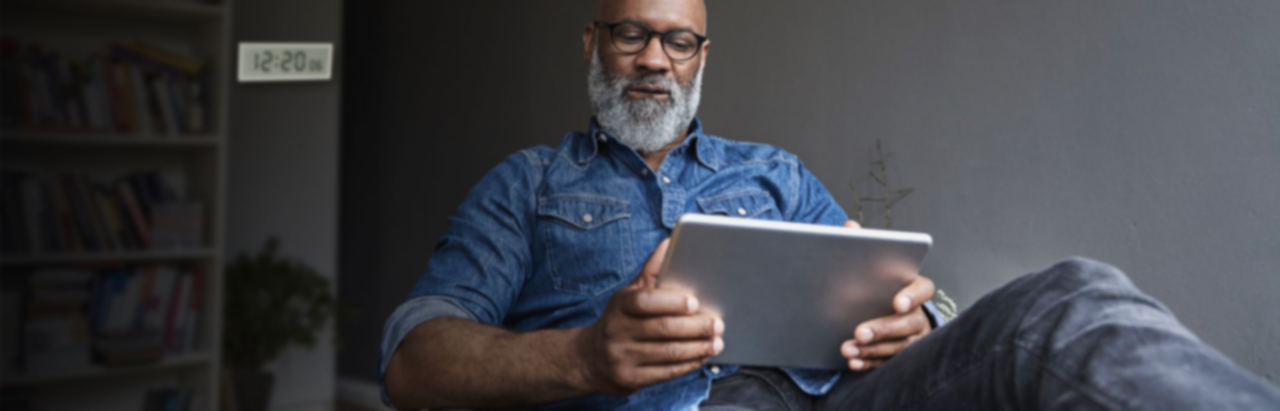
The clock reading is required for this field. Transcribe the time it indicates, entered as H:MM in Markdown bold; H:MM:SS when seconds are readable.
**12:20**
